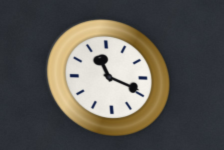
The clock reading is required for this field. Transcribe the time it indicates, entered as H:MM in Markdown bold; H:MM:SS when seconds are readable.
**11:19**
